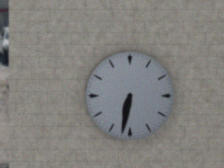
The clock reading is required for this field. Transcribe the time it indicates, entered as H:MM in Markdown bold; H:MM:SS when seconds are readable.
**6:32**
